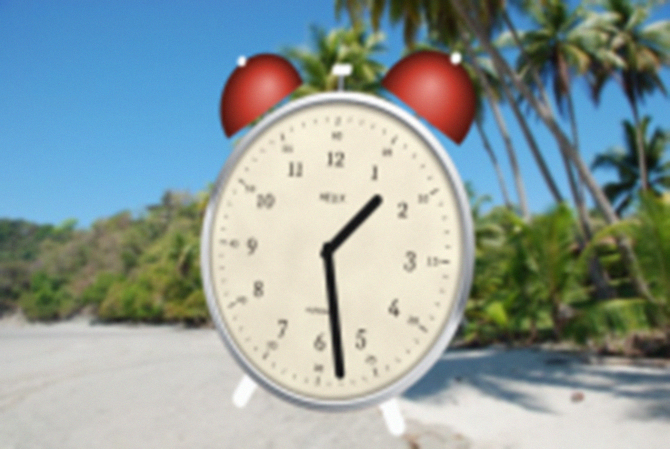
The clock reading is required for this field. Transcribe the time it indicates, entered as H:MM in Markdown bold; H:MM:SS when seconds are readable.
**1:28**
